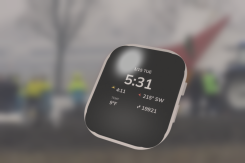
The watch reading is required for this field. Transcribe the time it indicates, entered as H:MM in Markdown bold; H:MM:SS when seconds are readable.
**5:31**
